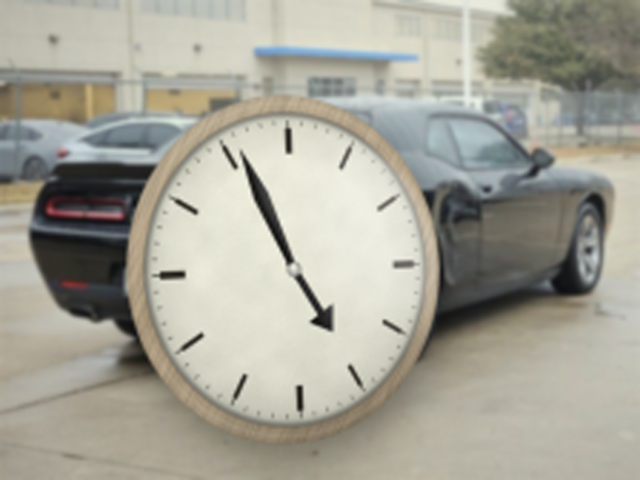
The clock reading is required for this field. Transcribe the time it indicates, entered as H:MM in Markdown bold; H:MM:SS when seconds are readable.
**4:56**
